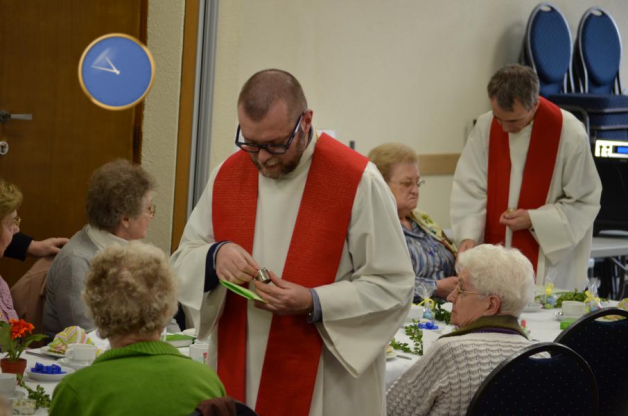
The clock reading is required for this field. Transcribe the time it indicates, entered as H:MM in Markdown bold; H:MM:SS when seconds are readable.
**10:47**
